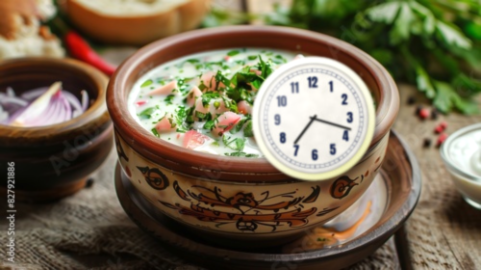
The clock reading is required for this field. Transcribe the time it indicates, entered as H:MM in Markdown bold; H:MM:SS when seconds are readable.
**7:18**
